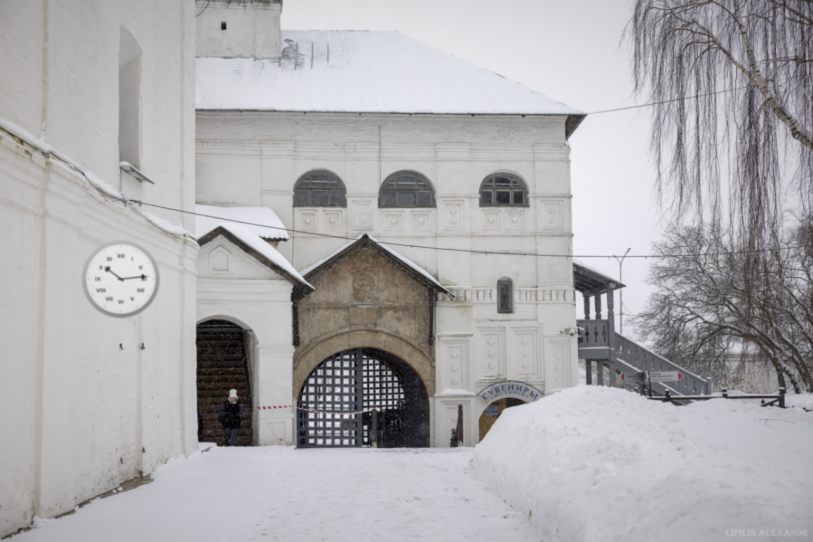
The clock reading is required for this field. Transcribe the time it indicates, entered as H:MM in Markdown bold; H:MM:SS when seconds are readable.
**10:14**
